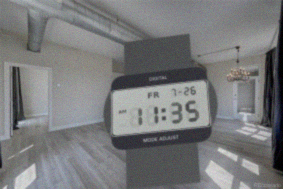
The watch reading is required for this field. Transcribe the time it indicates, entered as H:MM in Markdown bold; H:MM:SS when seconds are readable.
**11:35**
